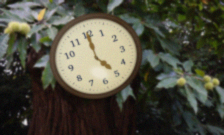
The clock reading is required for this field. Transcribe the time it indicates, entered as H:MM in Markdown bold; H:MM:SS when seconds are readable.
**5:00**
